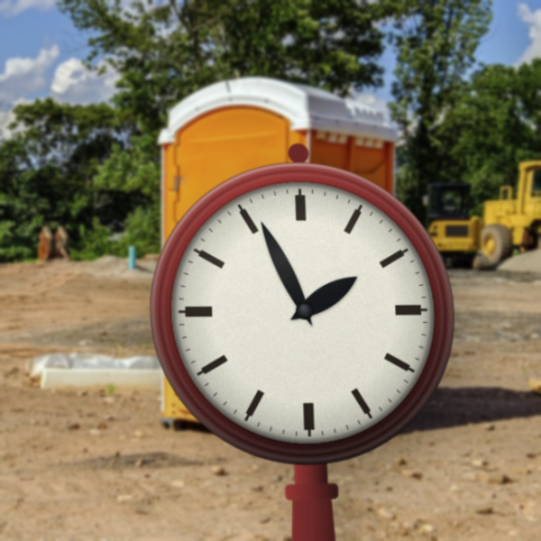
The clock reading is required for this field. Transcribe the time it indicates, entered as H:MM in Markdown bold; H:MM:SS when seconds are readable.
**1:56**
